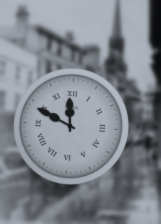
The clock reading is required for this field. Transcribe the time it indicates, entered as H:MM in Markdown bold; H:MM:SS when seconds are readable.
**11:49**
